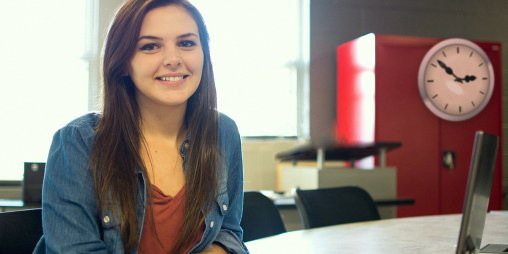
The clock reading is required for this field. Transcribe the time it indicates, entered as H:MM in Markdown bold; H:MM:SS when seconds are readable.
**2:52**
